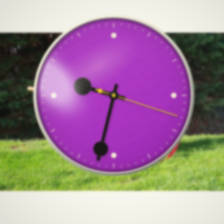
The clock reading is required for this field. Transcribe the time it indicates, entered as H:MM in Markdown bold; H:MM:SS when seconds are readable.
**9:32:18**
